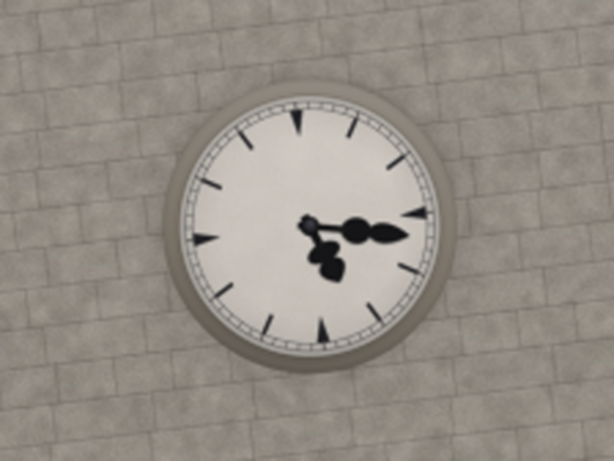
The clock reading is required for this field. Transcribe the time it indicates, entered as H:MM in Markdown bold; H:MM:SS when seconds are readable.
**5:17**
